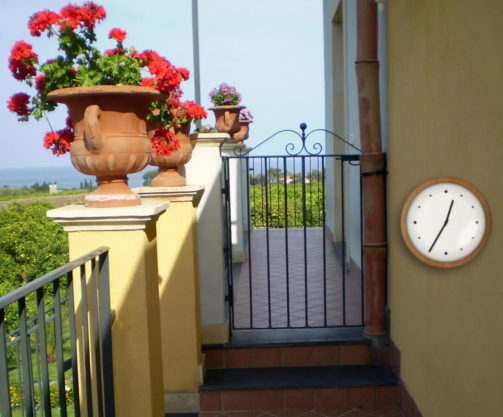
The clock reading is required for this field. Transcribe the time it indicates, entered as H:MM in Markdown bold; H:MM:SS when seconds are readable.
**12:35**
